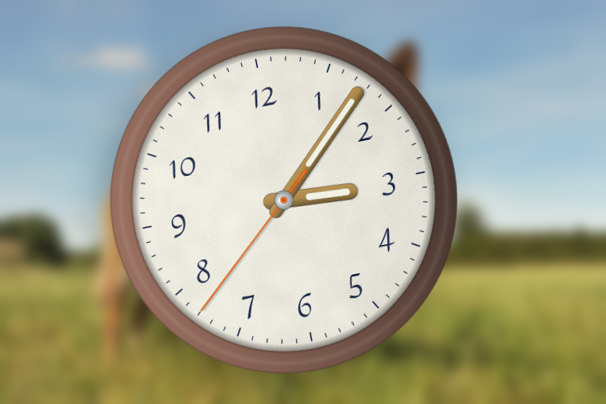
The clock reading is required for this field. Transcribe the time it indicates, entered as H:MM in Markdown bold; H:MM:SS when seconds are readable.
**3:07:38**
